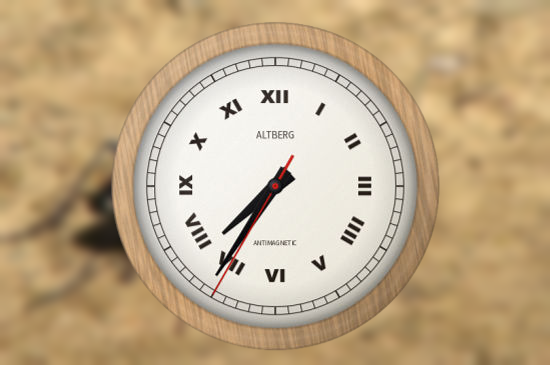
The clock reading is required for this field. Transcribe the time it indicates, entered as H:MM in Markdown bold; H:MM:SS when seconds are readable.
**7:35:35**
